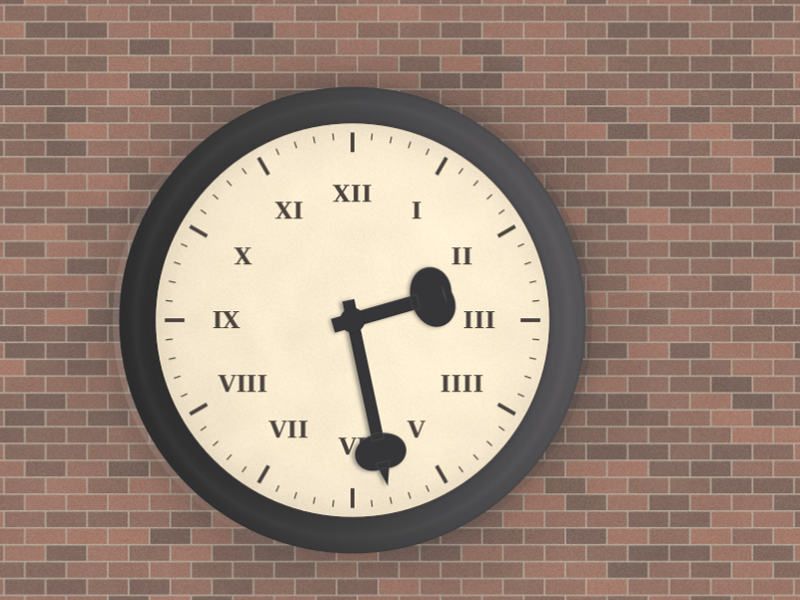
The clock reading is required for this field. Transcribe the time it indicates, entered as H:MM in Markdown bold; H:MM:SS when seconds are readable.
**2:28**
